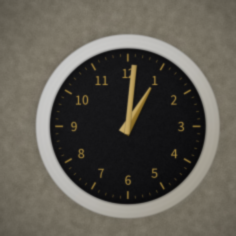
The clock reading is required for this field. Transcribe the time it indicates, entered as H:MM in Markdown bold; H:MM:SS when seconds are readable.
**1:01**
